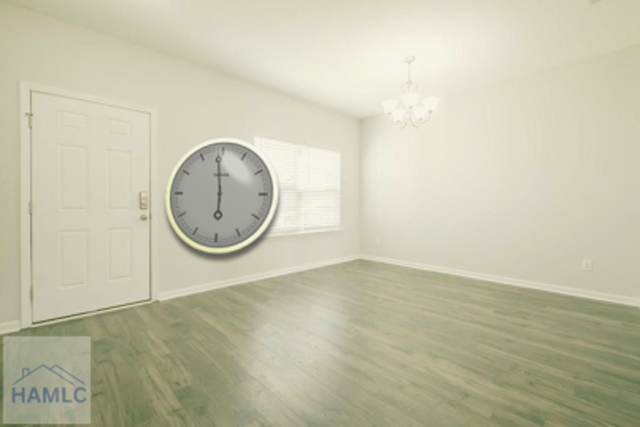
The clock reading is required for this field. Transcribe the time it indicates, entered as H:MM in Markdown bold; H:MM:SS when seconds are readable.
**5:59**
